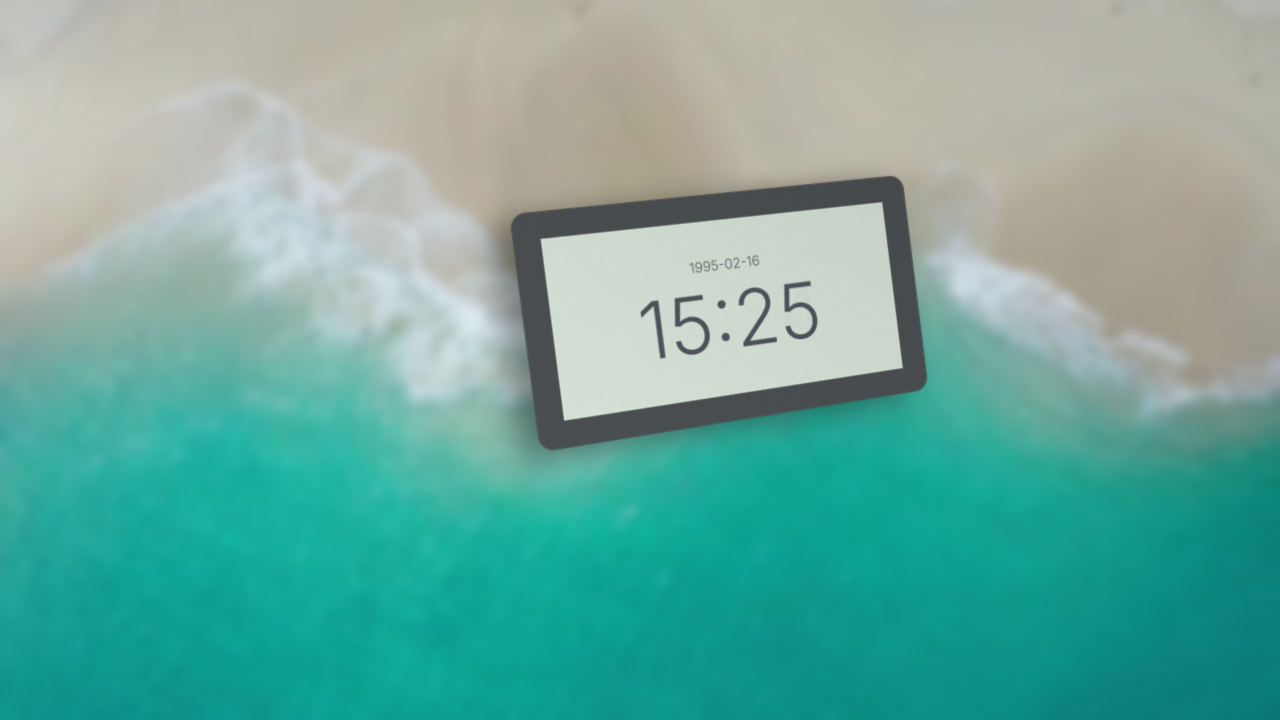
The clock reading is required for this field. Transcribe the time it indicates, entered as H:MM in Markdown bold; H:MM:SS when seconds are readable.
**15:25**
